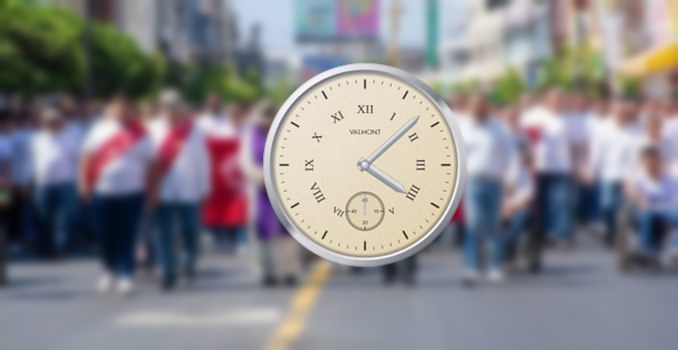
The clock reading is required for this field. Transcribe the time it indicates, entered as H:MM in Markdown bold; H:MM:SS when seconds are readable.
**4:08**
